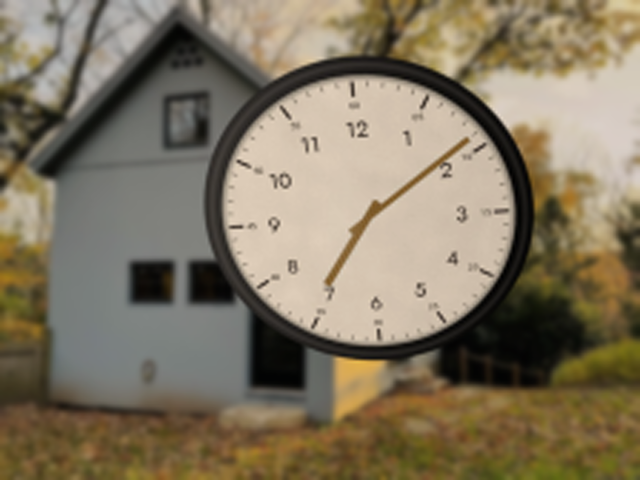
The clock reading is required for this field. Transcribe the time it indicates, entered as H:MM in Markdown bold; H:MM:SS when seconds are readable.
**7:09**
